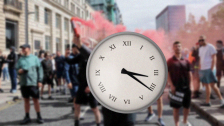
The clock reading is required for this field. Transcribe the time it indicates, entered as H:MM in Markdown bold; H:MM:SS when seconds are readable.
**3:21**
